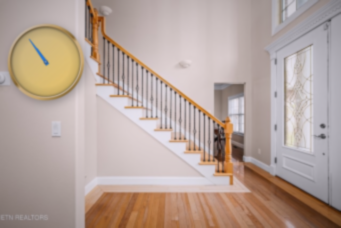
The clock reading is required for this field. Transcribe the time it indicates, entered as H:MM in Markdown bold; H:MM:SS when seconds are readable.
**10:54**
